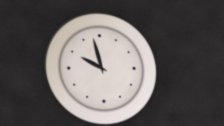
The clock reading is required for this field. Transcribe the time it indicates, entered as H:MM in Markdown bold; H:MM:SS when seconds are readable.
**9:58**
